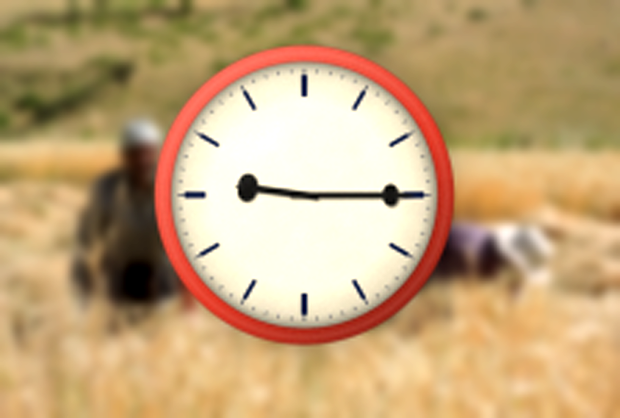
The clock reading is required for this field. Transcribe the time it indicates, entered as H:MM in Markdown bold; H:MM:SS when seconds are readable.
**9:15**
